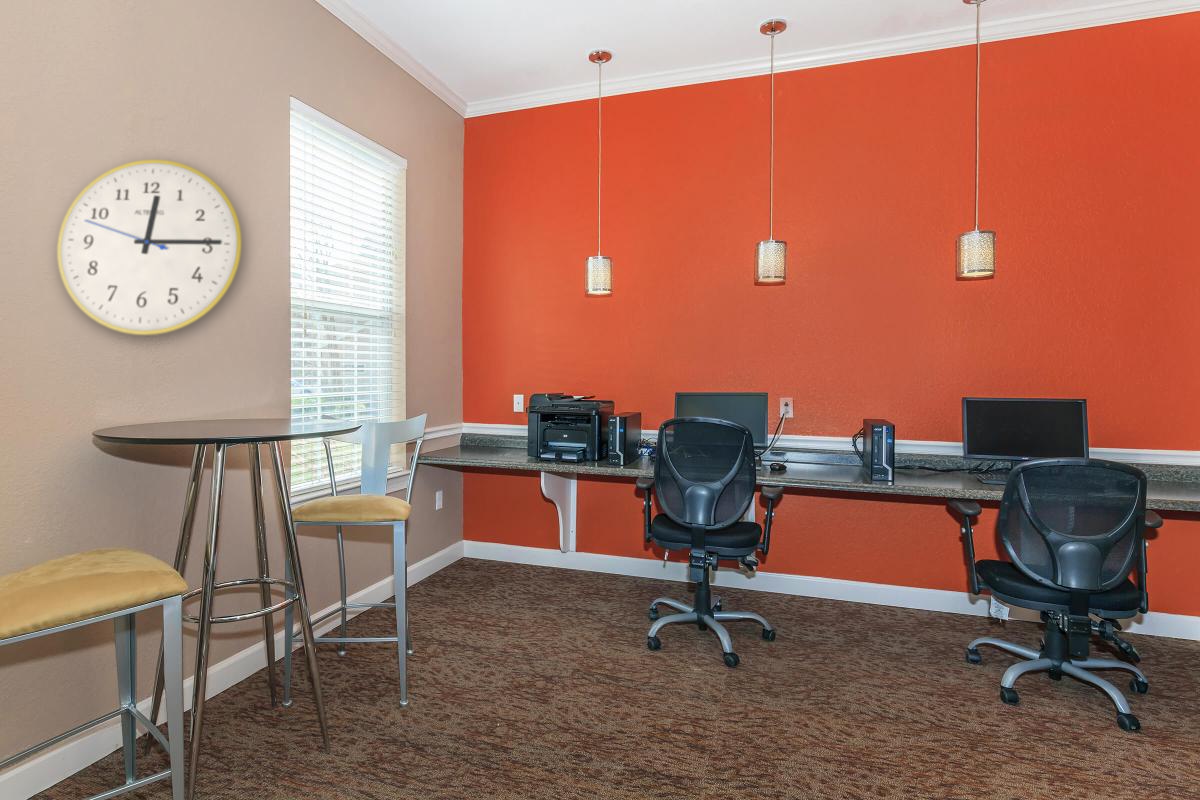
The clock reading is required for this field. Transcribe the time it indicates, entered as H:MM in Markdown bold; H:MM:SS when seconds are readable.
**12:14:48**
